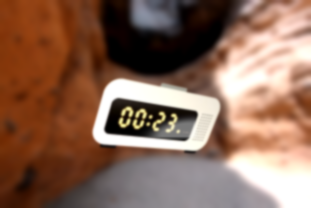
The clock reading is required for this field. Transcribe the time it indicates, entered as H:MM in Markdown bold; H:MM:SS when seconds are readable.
**0:23**
